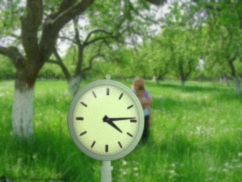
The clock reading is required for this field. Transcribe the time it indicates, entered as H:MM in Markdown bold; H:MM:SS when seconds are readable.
**4:14**
